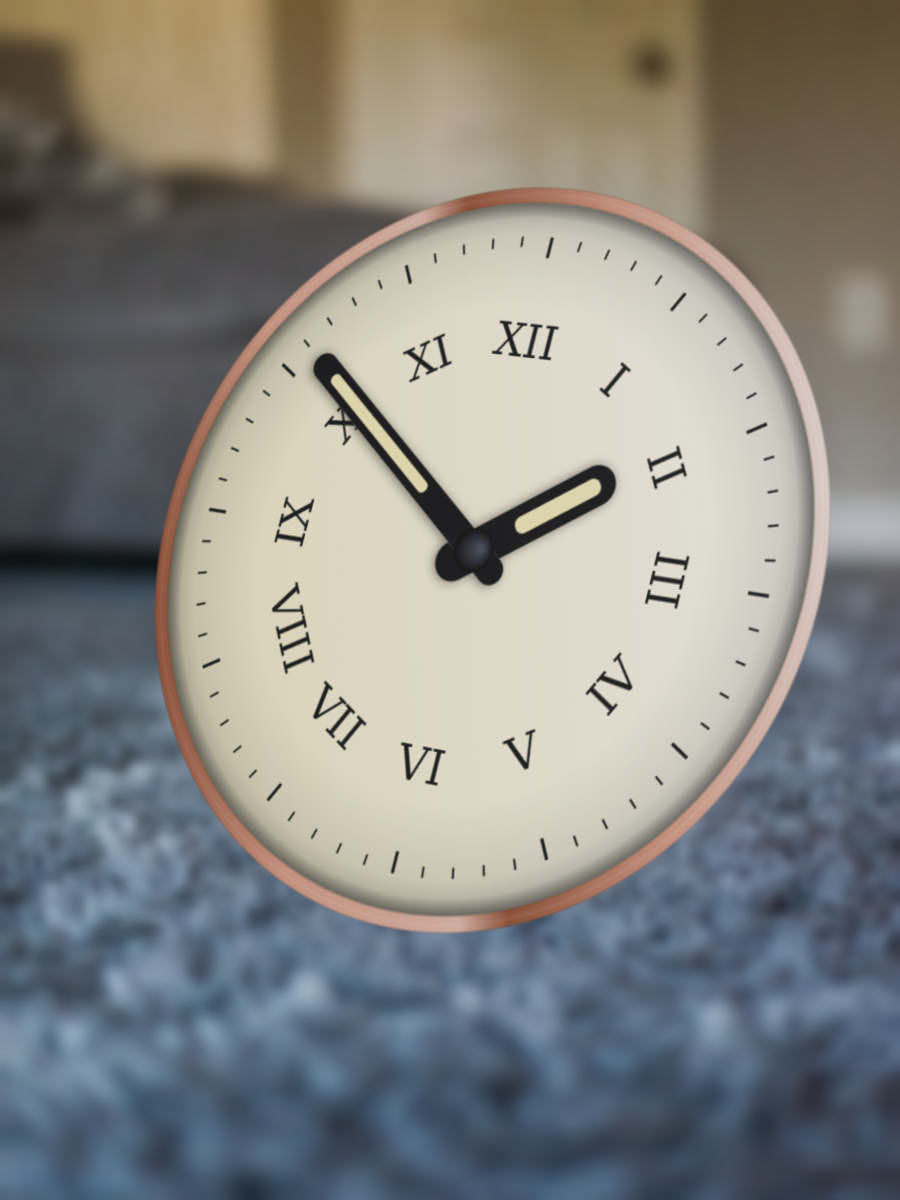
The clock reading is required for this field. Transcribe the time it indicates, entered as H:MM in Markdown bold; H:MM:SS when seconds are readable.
**1:51**
